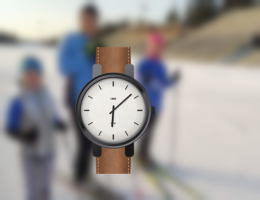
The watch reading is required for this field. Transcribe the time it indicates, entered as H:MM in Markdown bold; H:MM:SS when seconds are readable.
**6:08**
